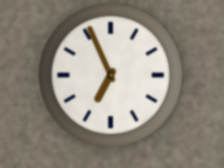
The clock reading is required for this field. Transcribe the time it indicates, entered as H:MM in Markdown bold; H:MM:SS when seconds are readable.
**6:56**
